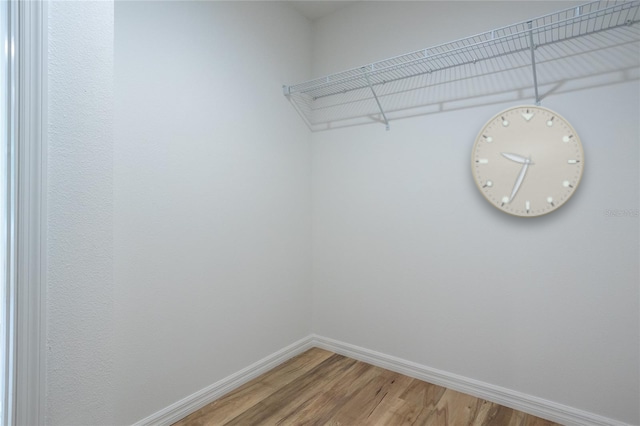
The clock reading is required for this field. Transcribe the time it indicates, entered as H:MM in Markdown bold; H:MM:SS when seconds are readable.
**9:34**
